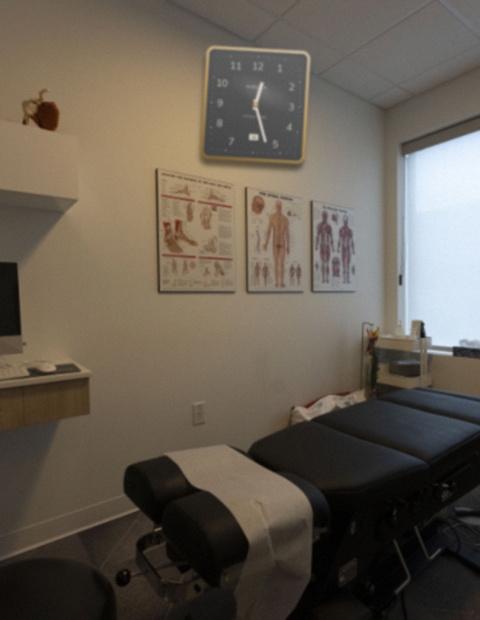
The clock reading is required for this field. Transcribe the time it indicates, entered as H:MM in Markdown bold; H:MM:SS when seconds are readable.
**12:27**
